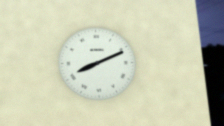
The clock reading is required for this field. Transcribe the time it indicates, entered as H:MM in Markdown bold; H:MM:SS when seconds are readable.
**8:11**
